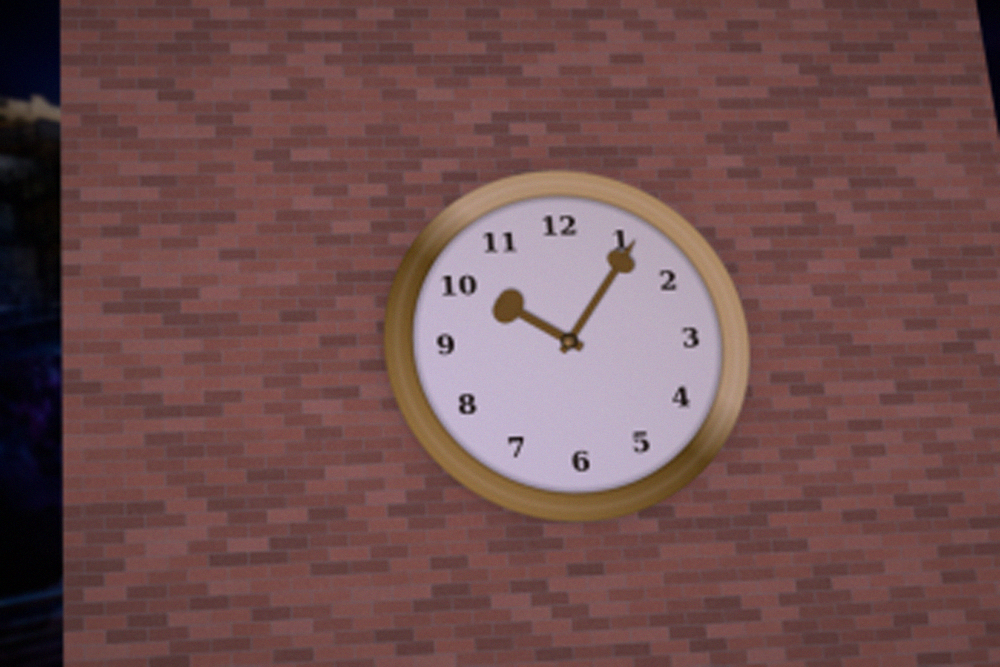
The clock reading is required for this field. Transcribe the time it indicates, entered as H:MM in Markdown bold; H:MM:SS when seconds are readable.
**10:06**
